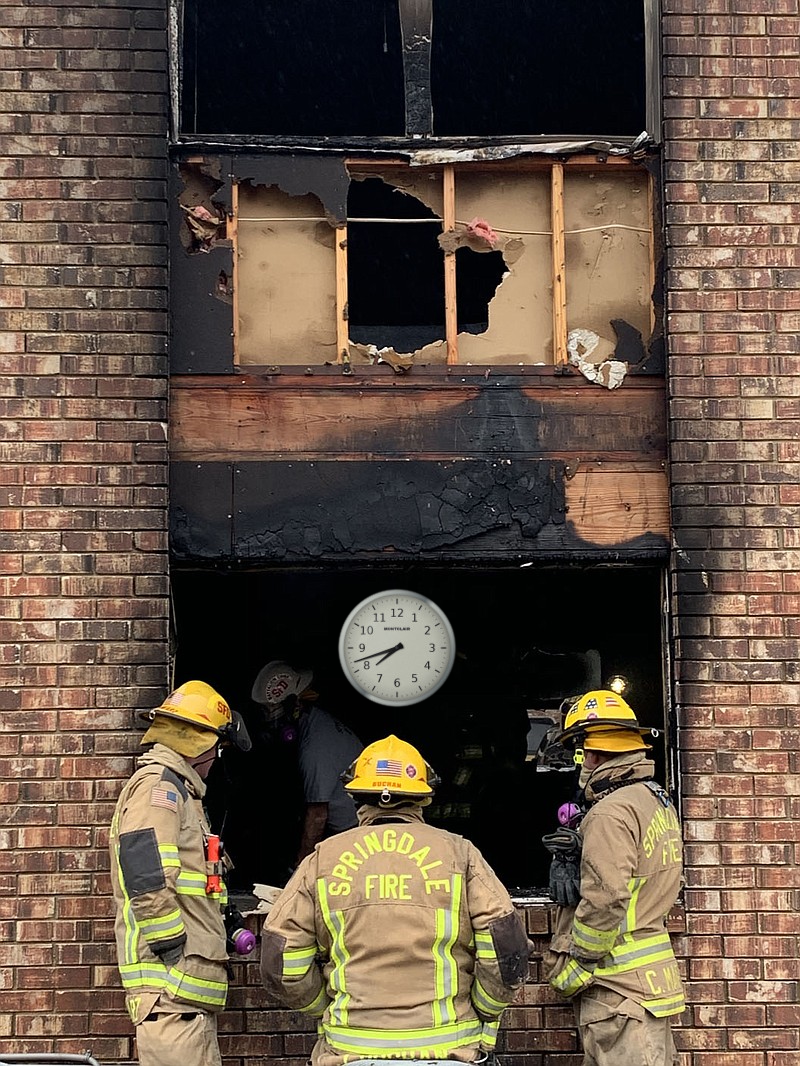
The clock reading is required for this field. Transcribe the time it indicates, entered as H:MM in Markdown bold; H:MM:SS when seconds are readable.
**7:42**
